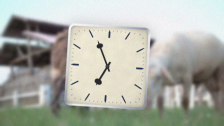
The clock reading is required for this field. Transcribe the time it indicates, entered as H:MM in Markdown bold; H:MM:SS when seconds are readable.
**6:56**
